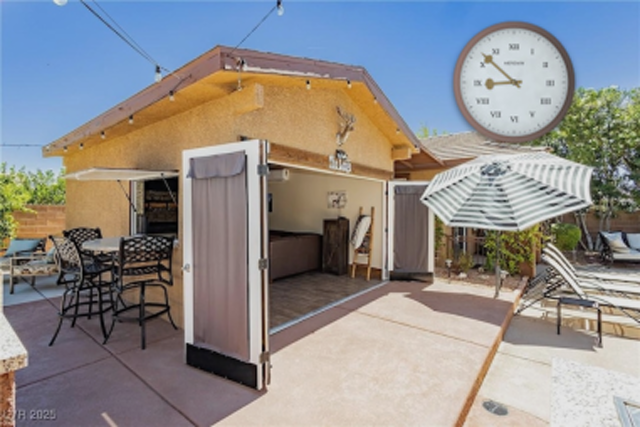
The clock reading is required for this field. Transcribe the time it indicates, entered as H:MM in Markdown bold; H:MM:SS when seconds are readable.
**8:52**
